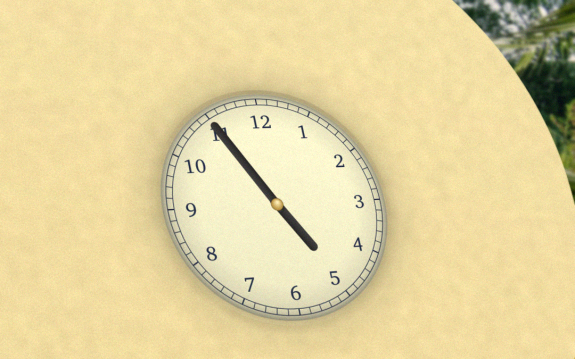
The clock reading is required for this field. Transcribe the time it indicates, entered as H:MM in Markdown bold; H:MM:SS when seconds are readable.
**4:55**
